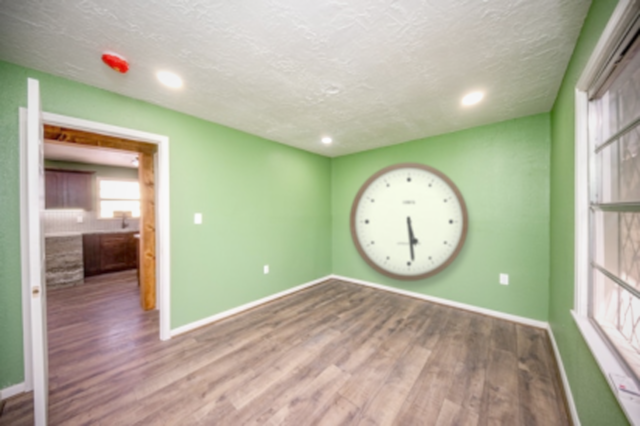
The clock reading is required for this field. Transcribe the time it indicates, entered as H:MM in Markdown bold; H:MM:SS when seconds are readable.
**5:29**
